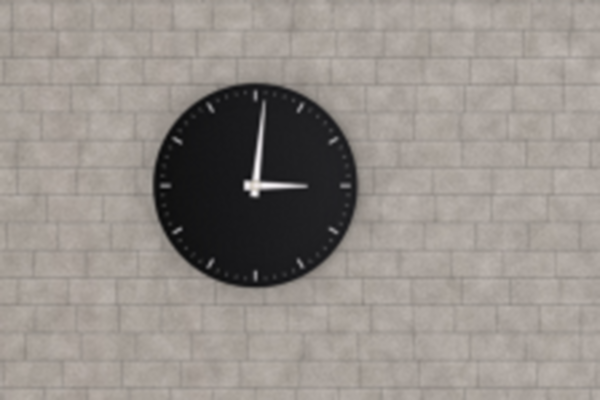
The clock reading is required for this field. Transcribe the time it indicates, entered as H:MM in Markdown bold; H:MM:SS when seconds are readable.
**3:01**
